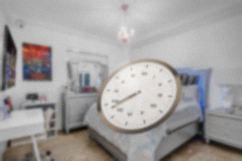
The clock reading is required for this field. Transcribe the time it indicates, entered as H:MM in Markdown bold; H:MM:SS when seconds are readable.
**7:38**
